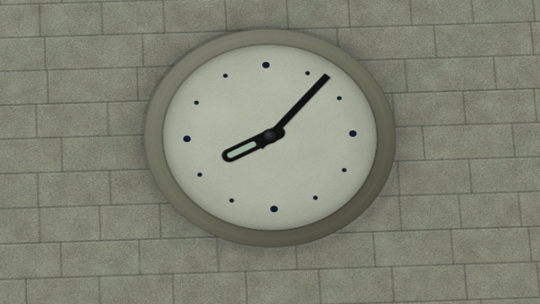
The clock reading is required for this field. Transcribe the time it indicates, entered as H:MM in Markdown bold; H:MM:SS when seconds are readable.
**8:07**
